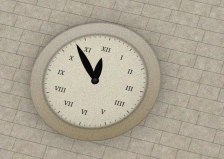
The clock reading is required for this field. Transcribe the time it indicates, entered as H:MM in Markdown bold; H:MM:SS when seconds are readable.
**11:53**
